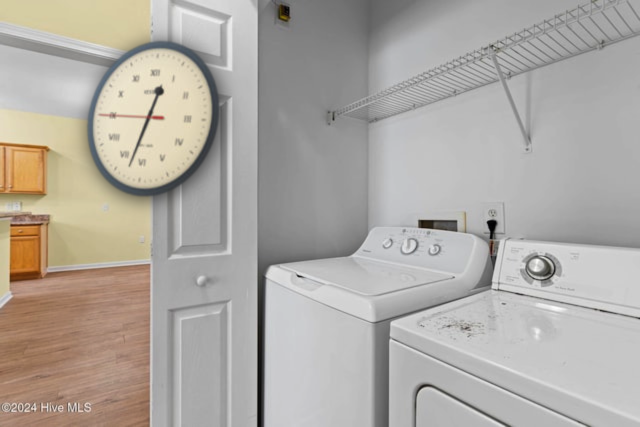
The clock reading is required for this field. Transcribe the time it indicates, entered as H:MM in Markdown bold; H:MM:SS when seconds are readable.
**12:32:45**
